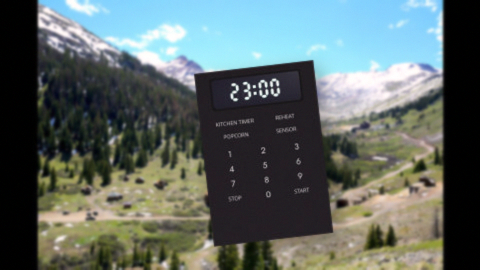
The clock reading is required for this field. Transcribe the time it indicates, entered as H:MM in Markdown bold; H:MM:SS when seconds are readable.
**23:00**
